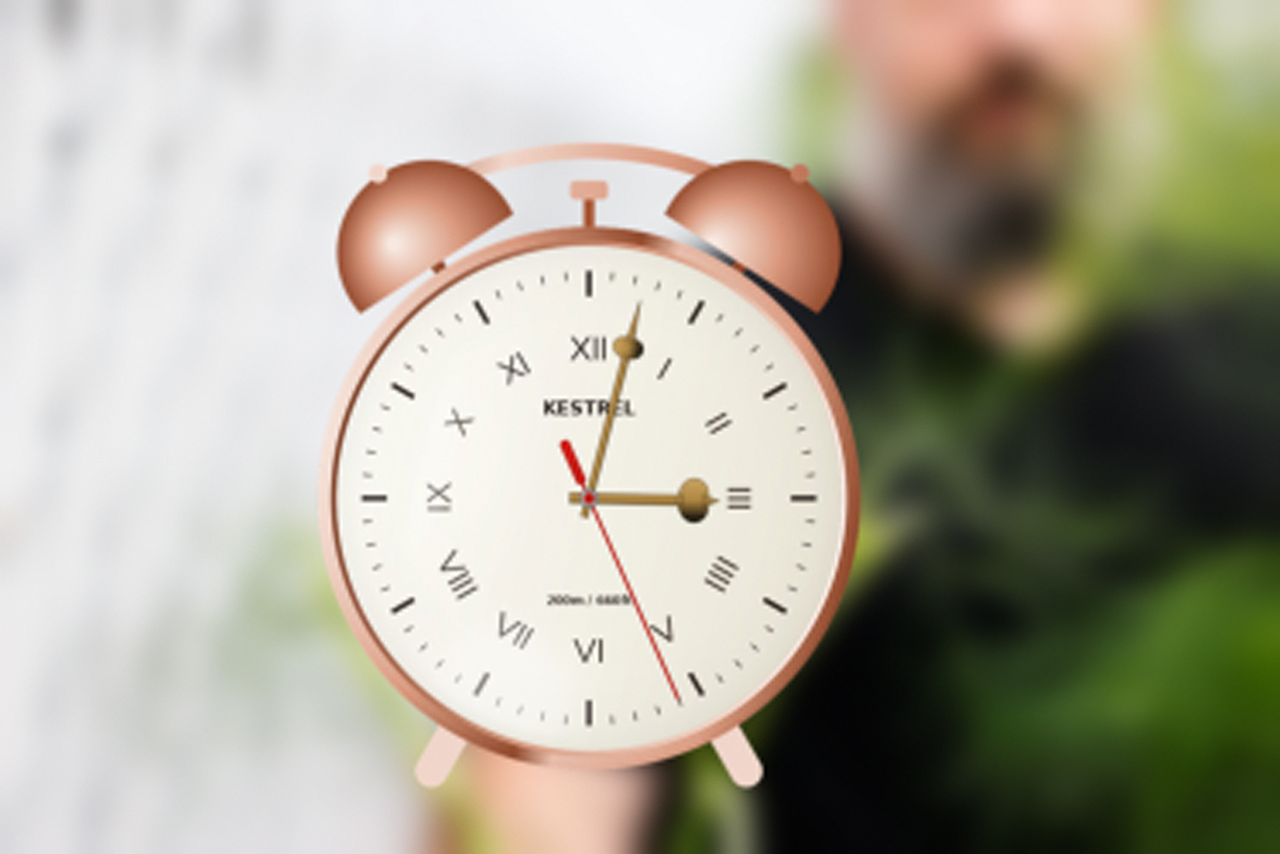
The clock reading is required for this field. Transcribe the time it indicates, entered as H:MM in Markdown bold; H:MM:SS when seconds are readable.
**3:02:26**
